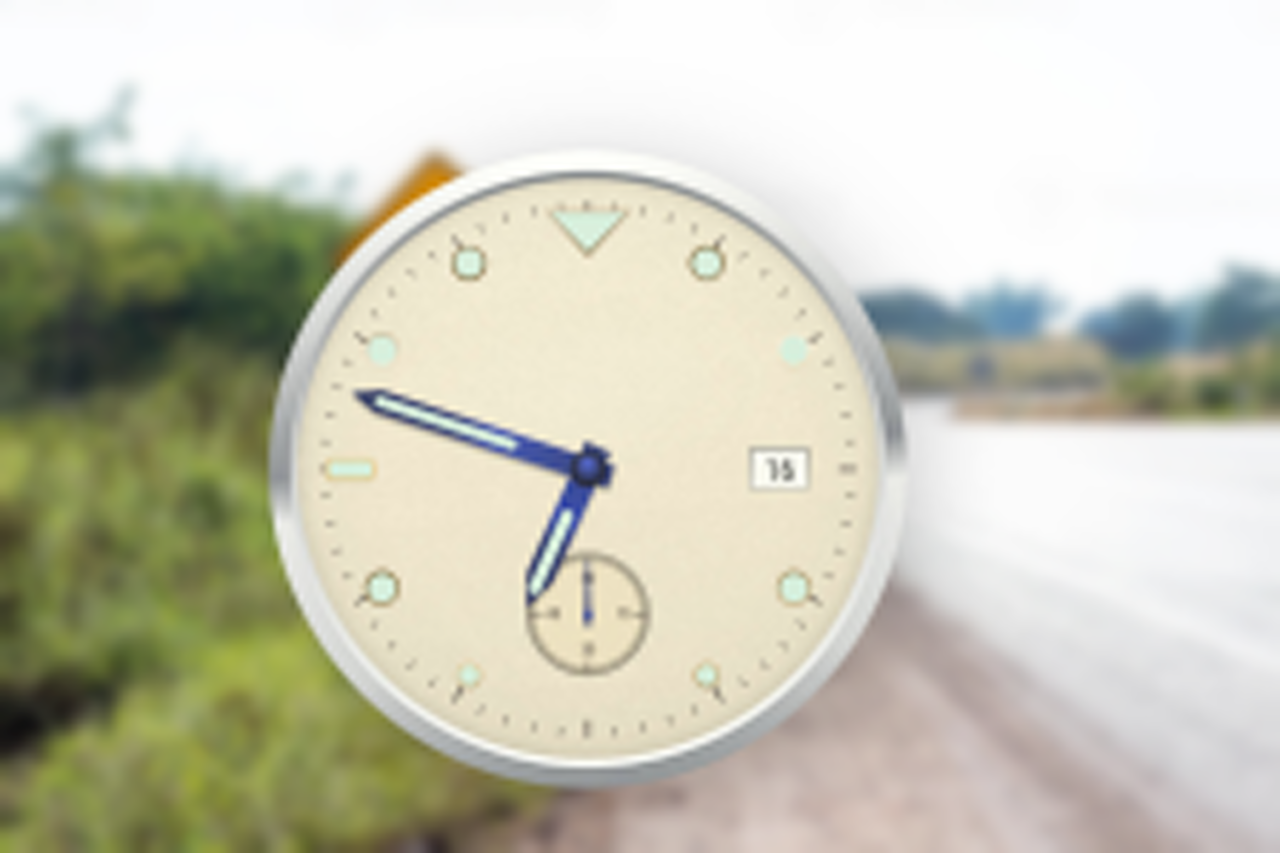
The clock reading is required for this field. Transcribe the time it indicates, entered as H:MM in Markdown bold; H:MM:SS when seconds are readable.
**6:48**
